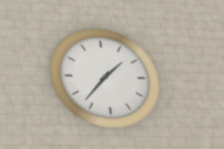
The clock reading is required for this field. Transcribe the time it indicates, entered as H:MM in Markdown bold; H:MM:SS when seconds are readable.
**1:37**
